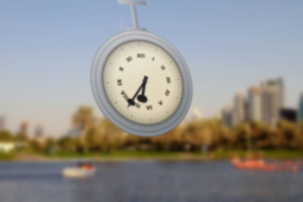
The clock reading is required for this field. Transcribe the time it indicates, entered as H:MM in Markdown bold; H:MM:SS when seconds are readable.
**6:37**
